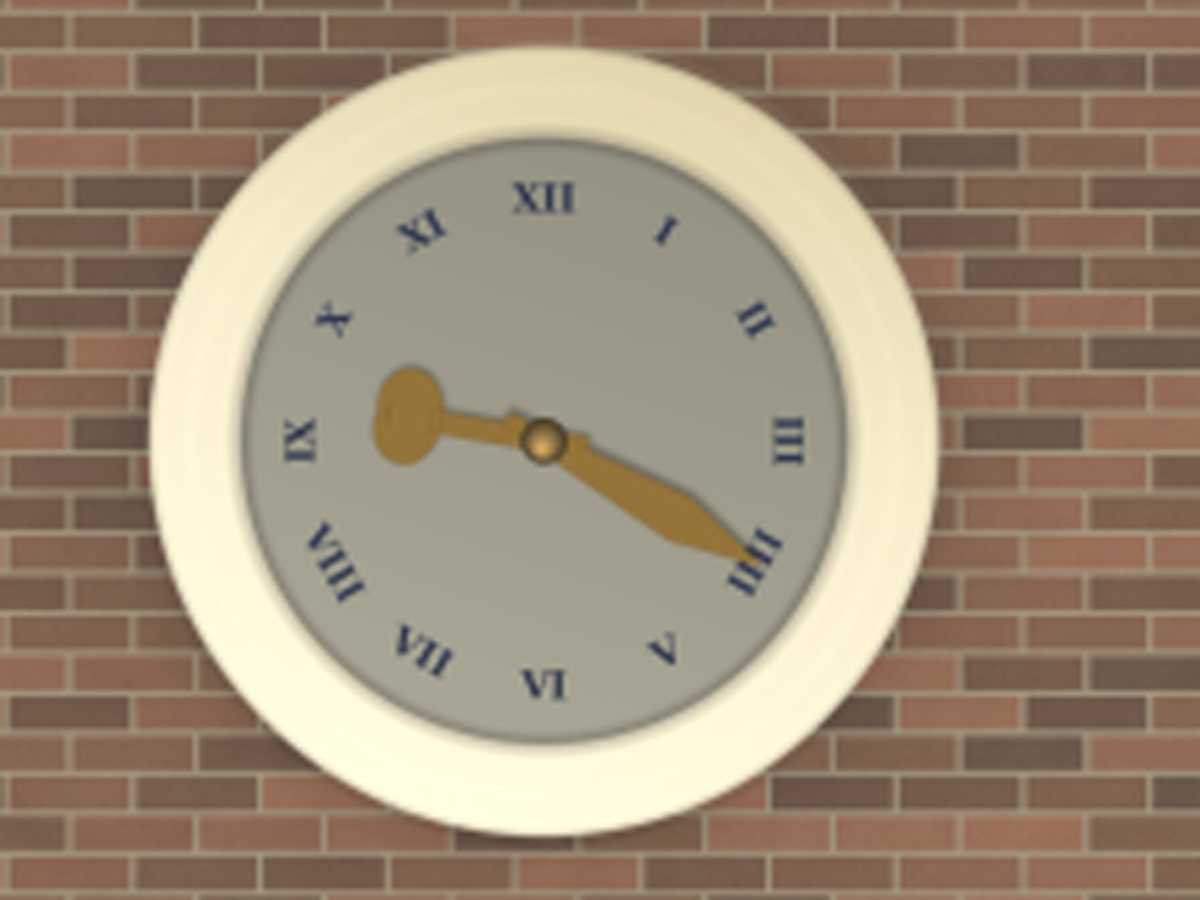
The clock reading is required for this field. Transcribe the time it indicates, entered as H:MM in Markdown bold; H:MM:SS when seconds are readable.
**9:20**
